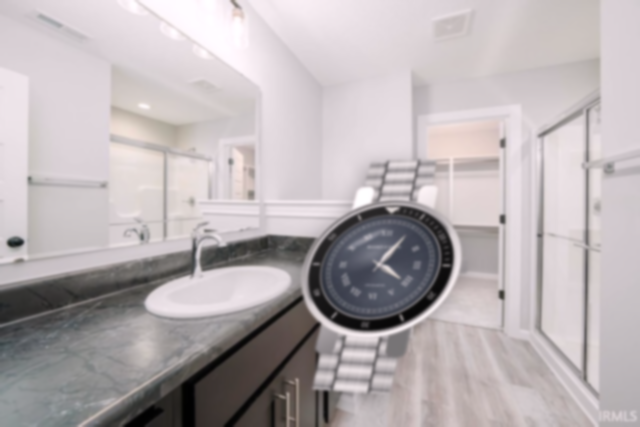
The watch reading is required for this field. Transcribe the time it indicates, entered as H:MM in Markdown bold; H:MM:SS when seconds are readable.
**4:05**
